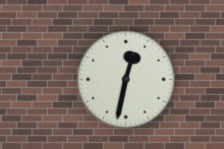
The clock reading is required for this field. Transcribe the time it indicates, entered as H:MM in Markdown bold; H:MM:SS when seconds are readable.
**12:32**
